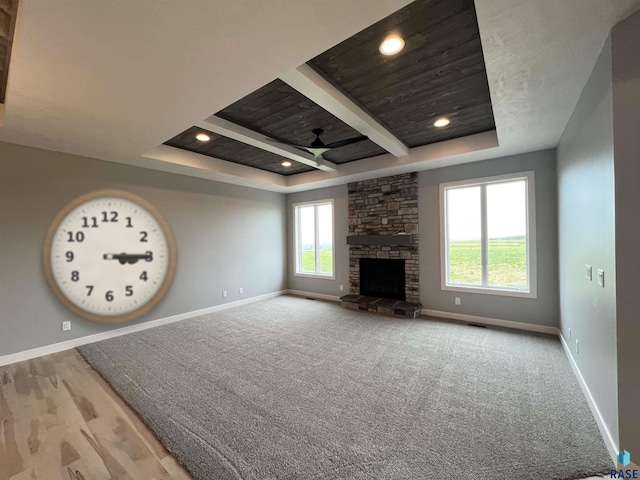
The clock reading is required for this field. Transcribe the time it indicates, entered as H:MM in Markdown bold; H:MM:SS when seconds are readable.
**3:15**
